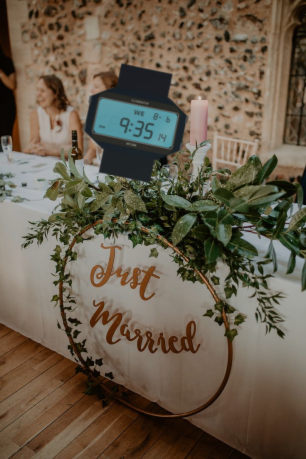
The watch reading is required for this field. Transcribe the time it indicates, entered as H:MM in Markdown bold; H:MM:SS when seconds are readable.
**9:35**
